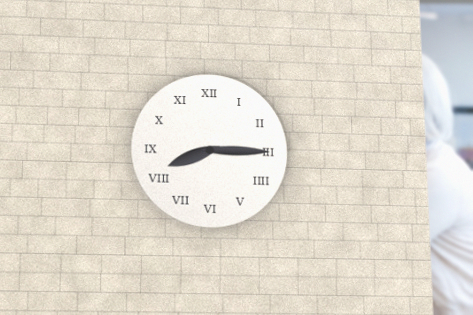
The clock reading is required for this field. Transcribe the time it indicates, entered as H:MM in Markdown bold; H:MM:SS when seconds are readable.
**8:15**
